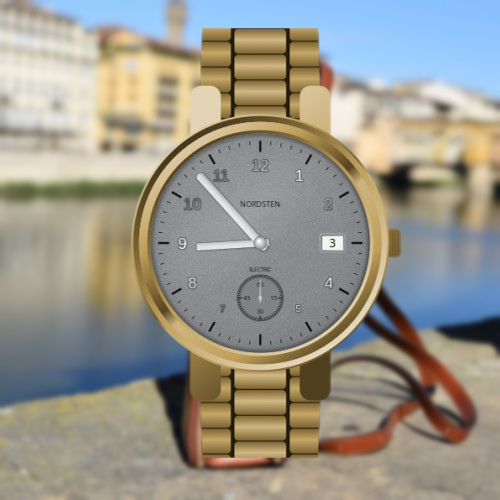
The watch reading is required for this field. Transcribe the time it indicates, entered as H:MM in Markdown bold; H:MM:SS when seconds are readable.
**8:53**
